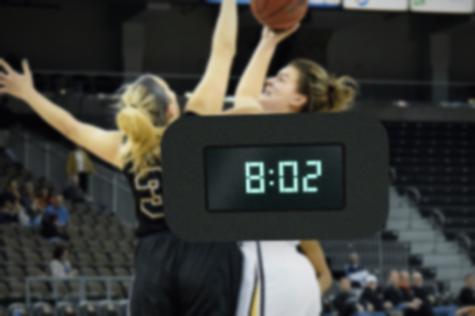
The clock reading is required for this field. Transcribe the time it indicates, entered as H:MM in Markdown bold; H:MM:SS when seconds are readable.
**8:02**
